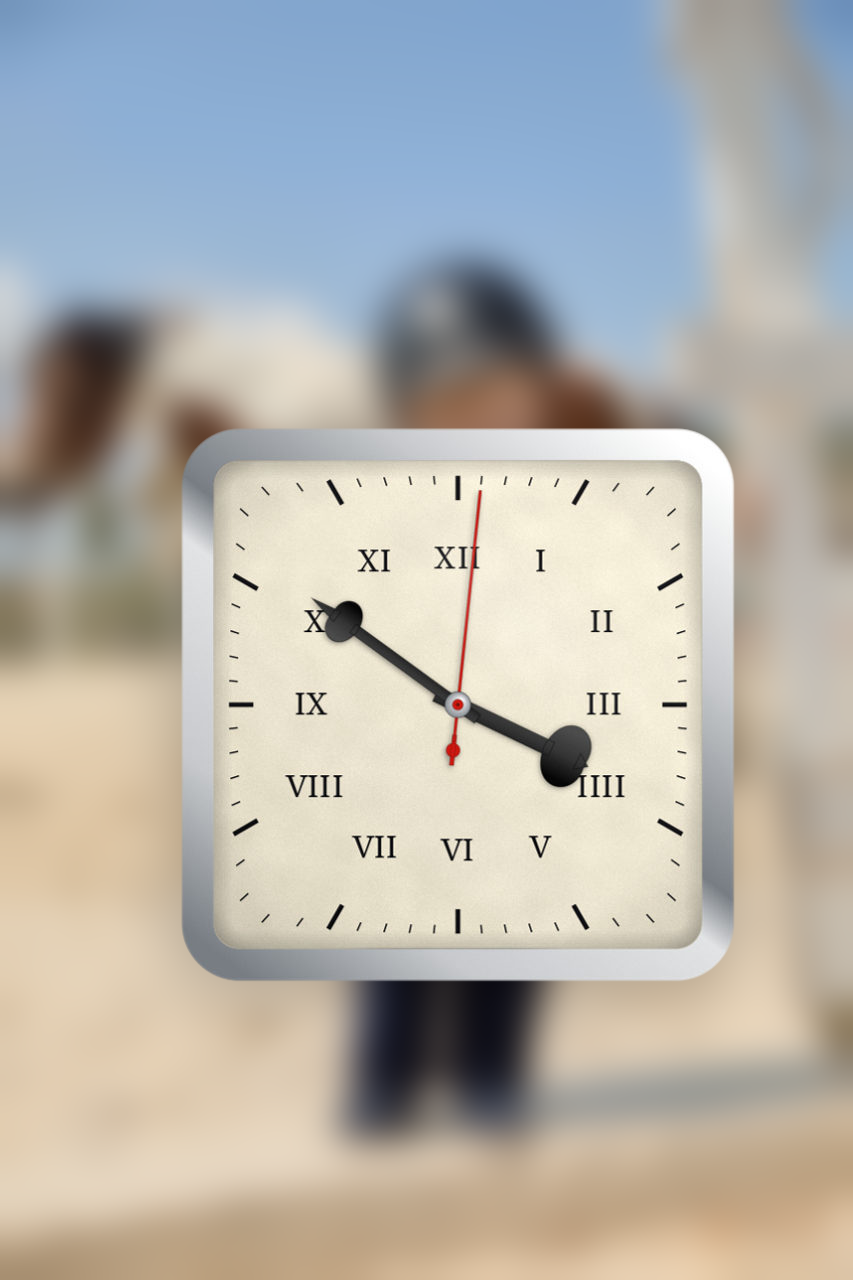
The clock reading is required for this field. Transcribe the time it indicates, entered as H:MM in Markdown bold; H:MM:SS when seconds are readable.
**3:51:01**
